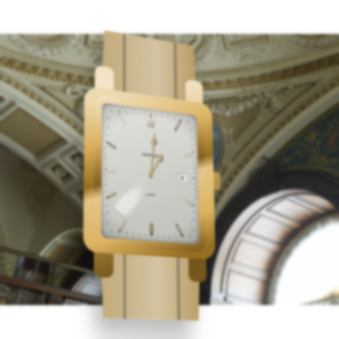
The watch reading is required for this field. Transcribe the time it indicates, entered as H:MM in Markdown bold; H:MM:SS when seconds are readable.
**1:01**
